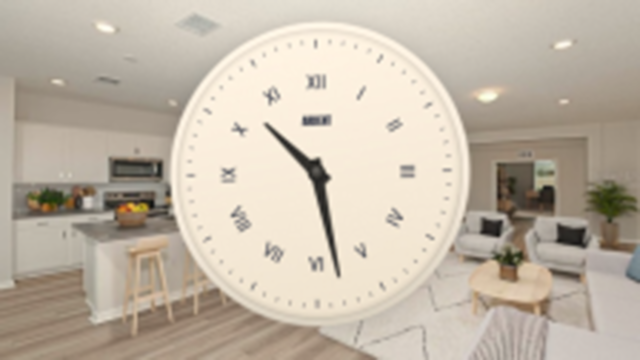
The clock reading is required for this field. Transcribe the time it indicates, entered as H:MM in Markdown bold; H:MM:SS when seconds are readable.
**10:28**
